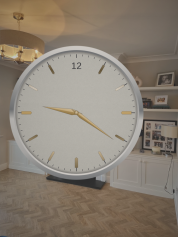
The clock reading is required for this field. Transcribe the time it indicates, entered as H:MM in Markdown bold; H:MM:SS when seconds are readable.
**9:21**
